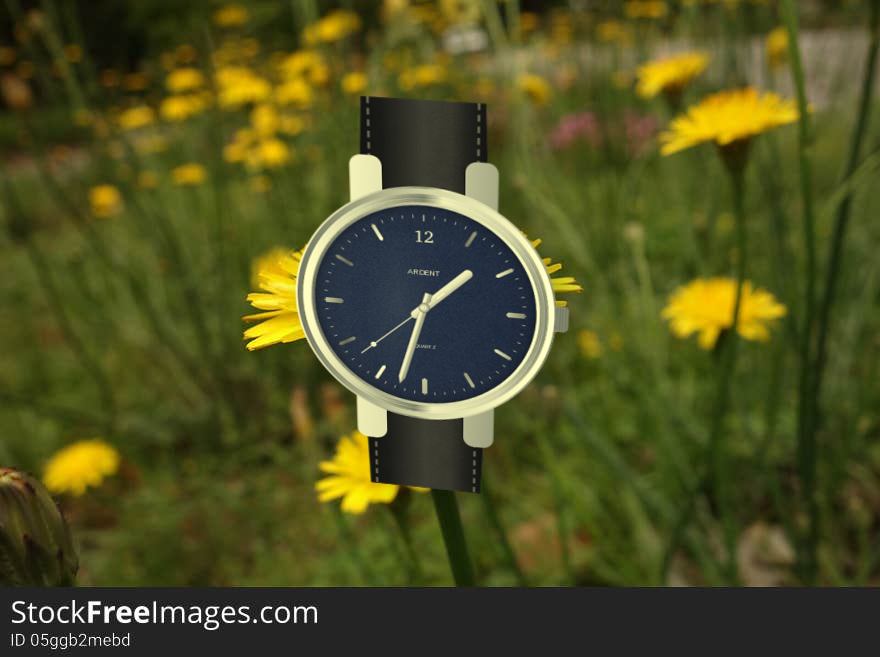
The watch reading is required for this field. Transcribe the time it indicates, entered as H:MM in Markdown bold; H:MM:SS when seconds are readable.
**1:32:38**
